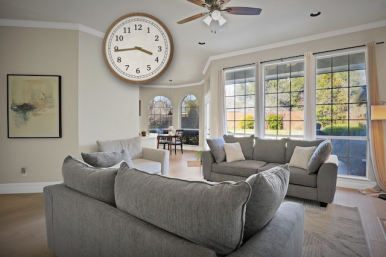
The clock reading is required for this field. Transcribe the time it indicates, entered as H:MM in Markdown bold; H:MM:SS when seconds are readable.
**3:44**
